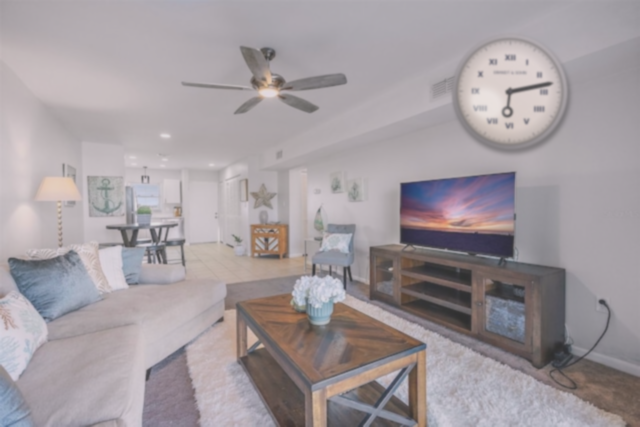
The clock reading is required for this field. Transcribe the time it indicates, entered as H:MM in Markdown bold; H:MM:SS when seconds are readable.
**6:13**
